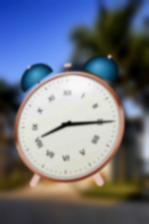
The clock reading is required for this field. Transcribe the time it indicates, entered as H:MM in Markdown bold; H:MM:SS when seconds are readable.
**8:15**
